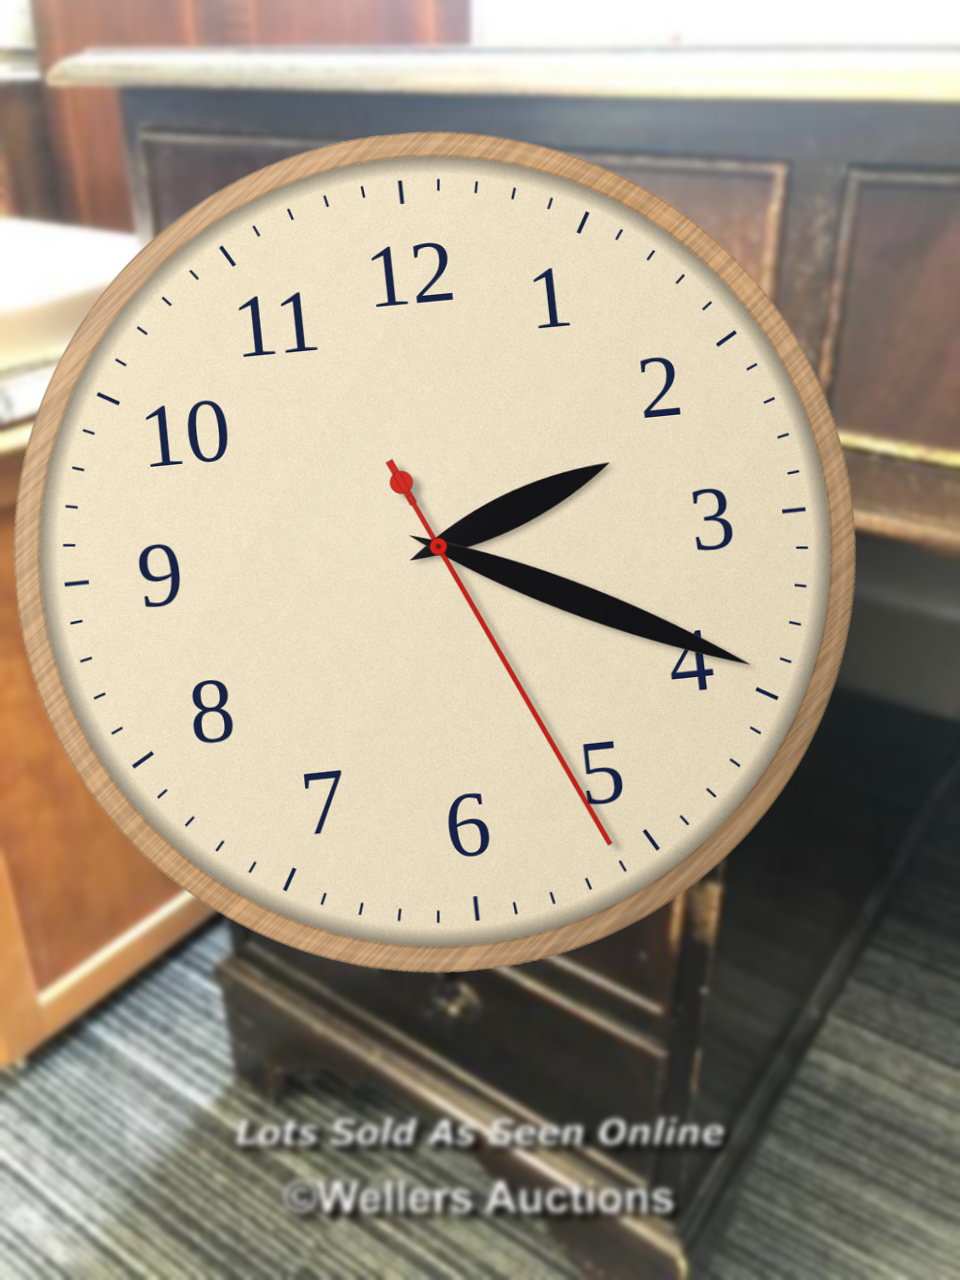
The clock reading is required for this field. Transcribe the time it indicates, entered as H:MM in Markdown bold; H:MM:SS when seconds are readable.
**2:19:26**
